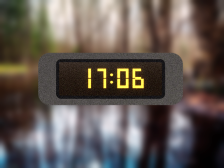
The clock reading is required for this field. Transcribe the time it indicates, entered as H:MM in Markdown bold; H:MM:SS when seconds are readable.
**17:06**
